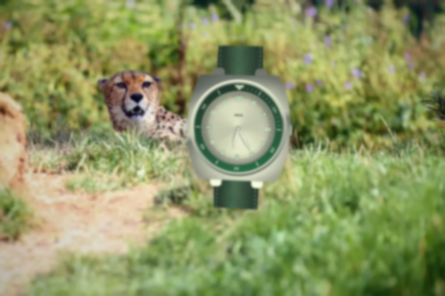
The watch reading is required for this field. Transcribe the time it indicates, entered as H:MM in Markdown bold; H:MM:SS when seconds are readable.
**6:25**
